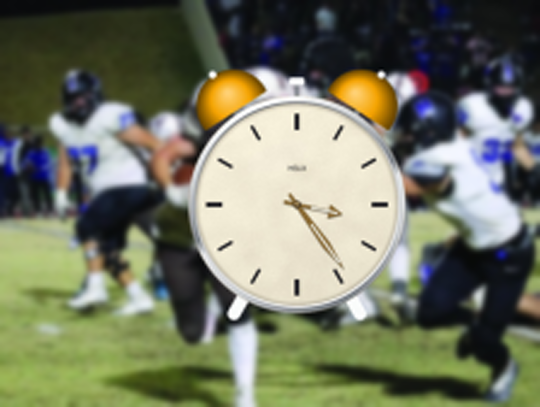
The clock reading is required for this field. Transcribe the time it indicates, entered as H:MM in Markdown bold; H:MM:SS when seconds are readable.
**3:24**
